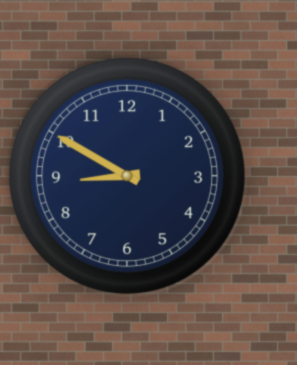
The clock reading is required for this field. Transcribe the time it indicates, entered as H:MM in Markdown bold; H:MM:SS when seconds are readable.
**8:50**
